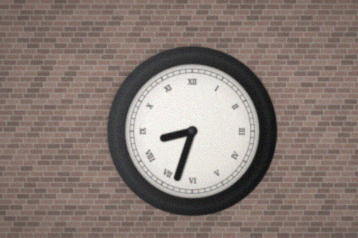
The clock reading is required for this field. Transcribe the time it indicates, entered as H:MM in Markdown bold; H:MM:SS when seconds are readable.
**8:33**
